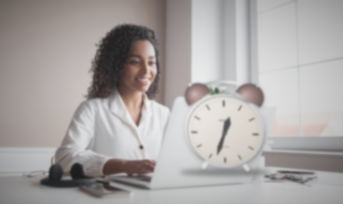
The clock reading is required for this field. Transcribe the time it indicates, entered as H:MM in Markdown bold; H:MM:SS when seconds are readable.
**12:33**
